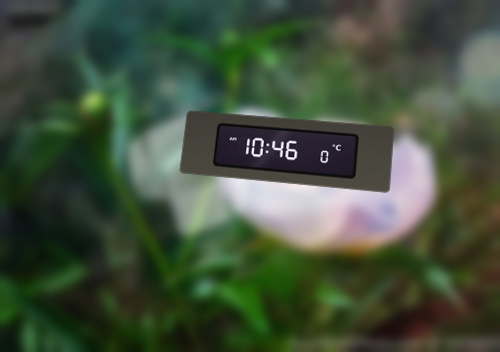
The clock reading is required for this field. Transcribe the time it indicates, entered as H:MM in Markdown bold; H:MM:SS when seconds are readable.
**10:46**
